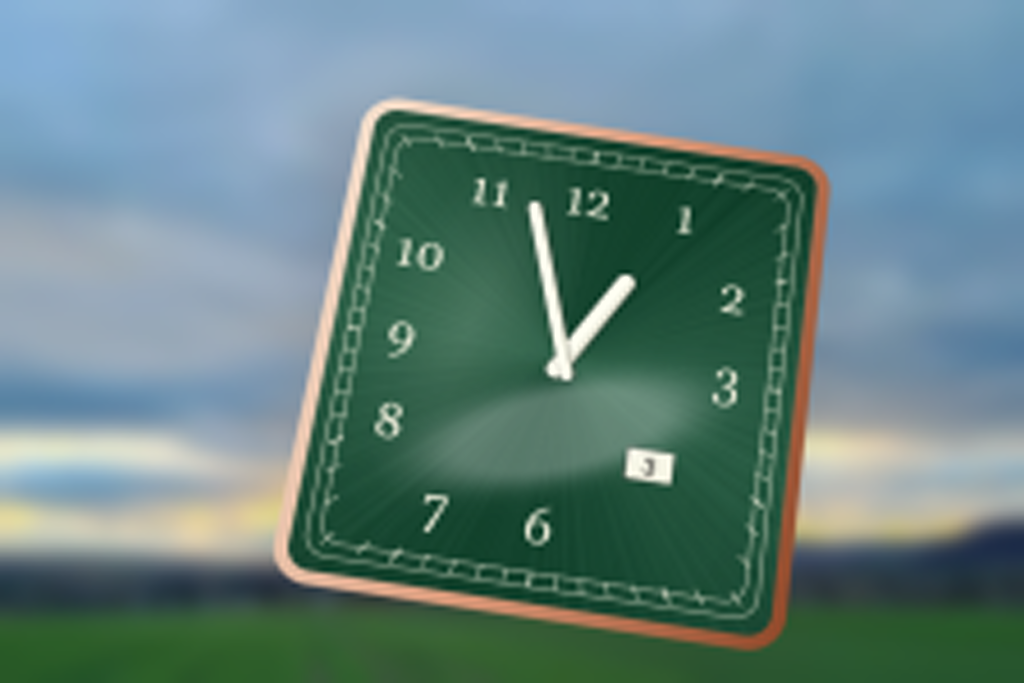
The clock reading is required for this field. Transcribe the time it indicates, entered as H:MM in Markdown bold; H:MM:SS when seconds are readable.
**12:57**
